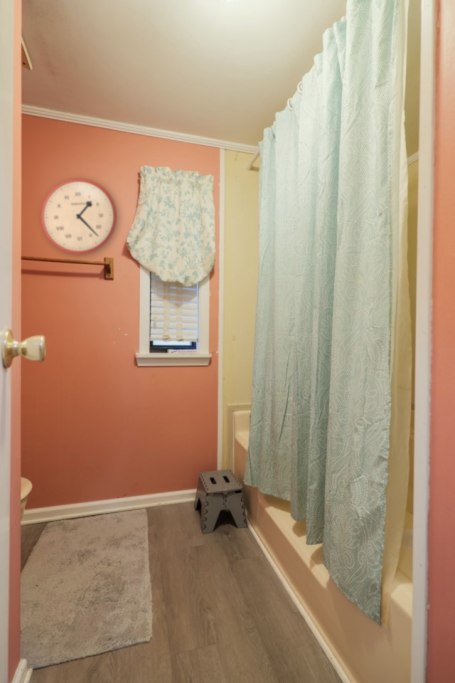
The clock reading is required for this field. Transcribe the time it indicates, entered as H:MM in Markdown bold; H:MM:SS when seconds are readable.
**1:23**
